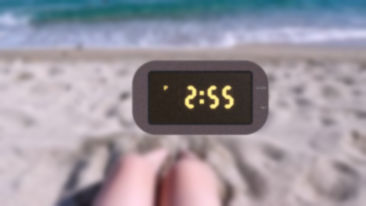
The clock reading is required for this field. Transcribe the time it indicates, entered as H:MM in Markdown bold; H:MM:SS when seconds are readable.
**2:55**
